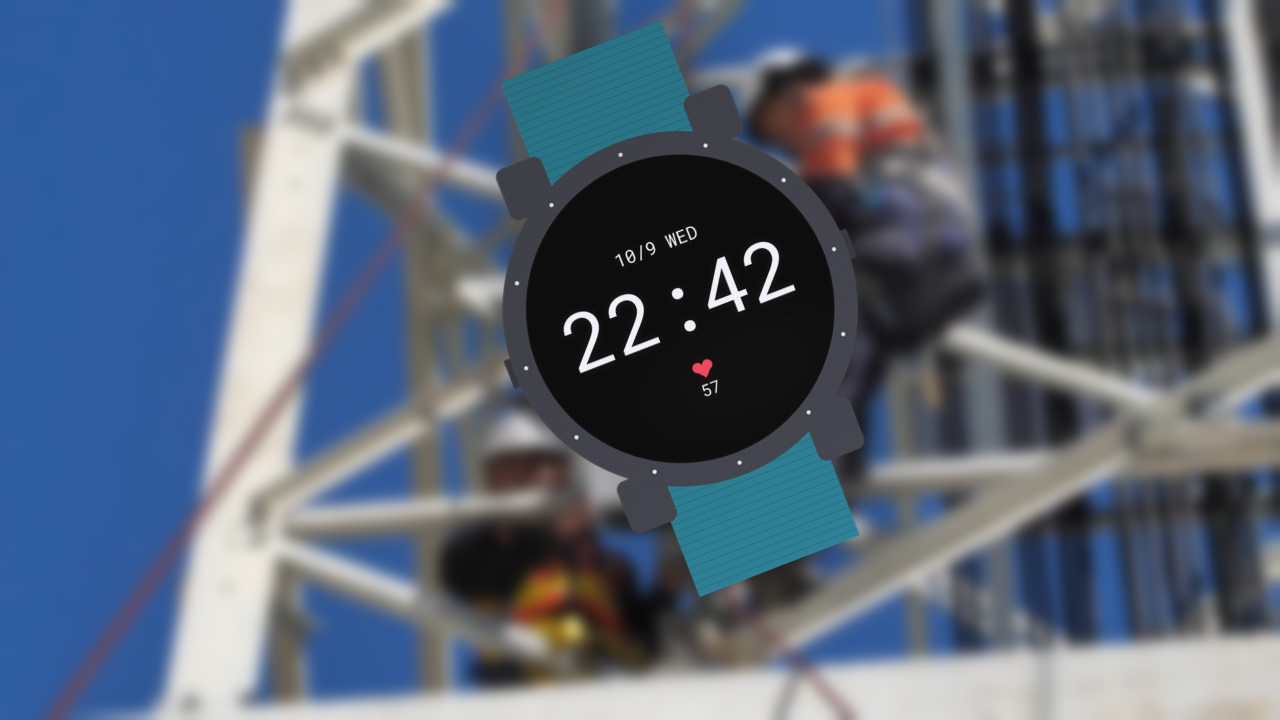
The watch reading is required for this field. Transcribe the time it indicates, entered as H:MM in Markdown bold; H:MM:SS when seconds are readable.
**22:42**
